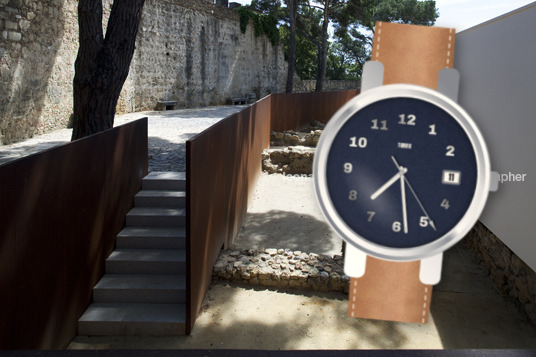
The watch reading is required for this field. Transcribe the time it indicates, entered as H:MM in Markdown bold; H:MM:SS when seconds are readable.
**7:28:24**
